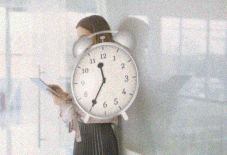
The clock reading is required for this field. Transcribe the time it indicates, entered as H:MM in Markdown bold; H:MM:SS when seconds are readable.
**11:35**
